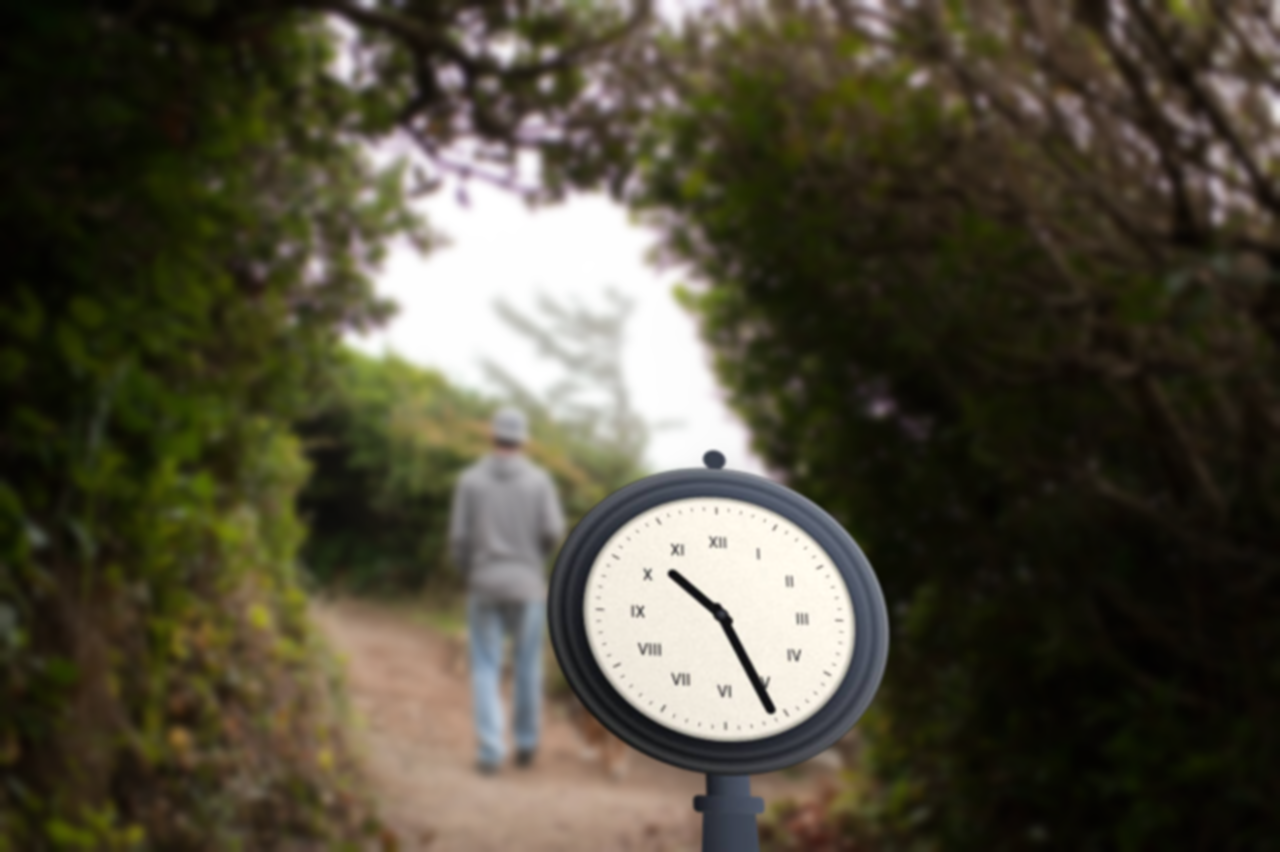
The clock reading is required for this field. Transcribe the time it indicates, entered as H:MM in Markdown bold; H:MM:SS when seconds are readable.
**10:26**
